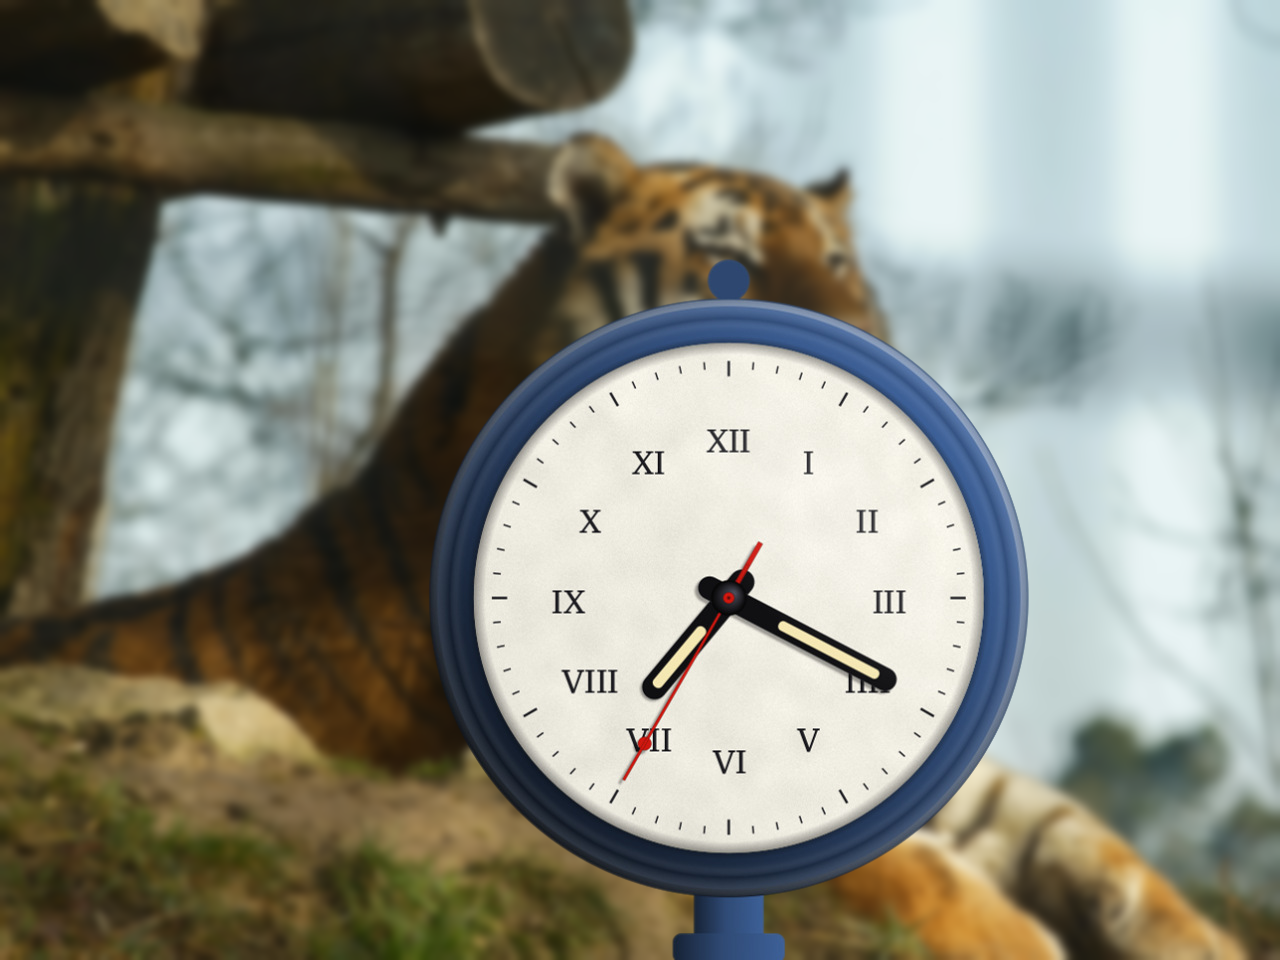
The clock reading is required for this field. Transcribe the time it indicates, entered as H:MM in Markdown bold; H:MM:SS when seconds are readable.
**7:19:35**
